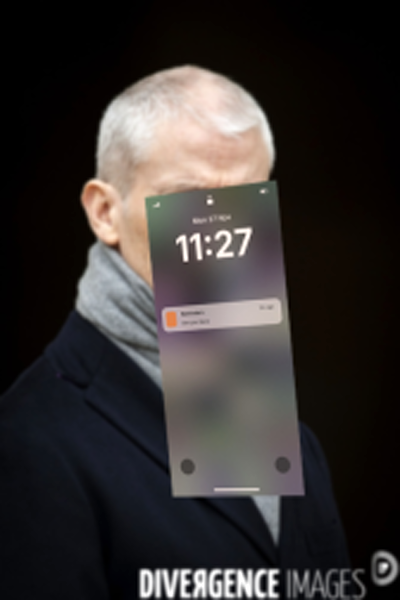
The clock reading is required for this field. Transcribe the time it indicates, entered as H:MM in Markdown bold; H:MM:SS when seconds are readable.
**11:27**
